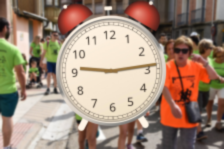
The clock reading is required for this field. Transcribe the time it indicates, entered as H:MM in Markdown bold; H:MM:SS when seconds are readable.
**9:14**
